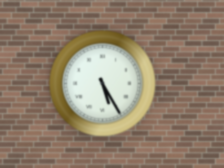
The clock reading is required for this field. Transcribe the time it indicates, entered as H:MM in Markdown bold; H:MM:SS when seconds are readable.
**5:25**
